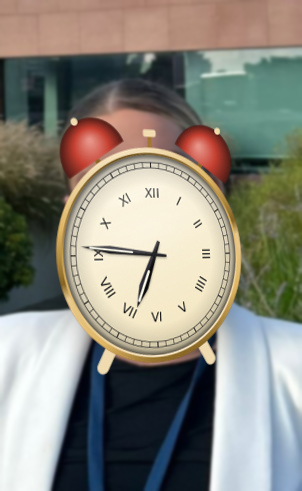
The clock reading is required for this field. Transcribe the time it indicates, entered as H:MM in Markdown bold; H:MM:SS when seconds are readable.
**6:46**
